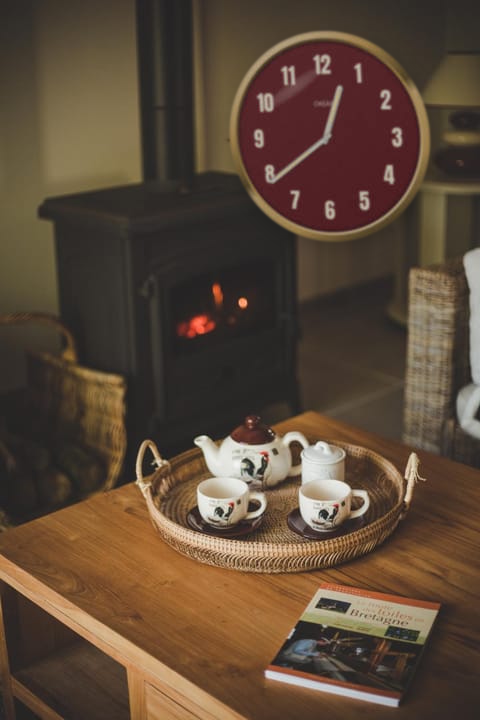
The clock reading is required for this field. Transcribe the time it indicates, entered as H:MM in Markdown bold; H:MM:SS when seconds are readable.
**12:39**
